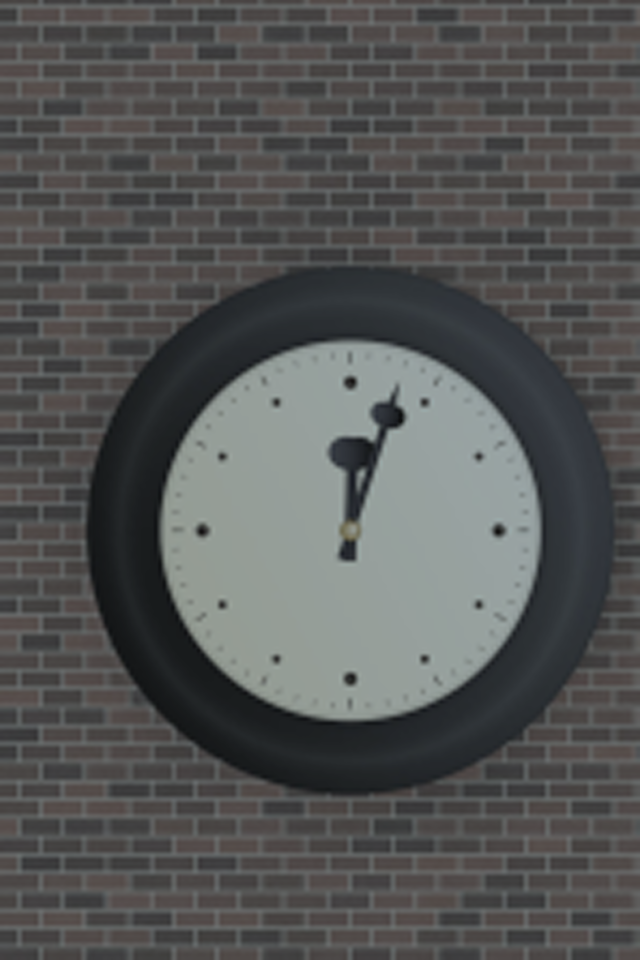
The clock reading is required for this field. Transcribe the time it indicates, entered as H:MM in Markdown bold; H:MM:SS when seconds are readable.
**12:03**
